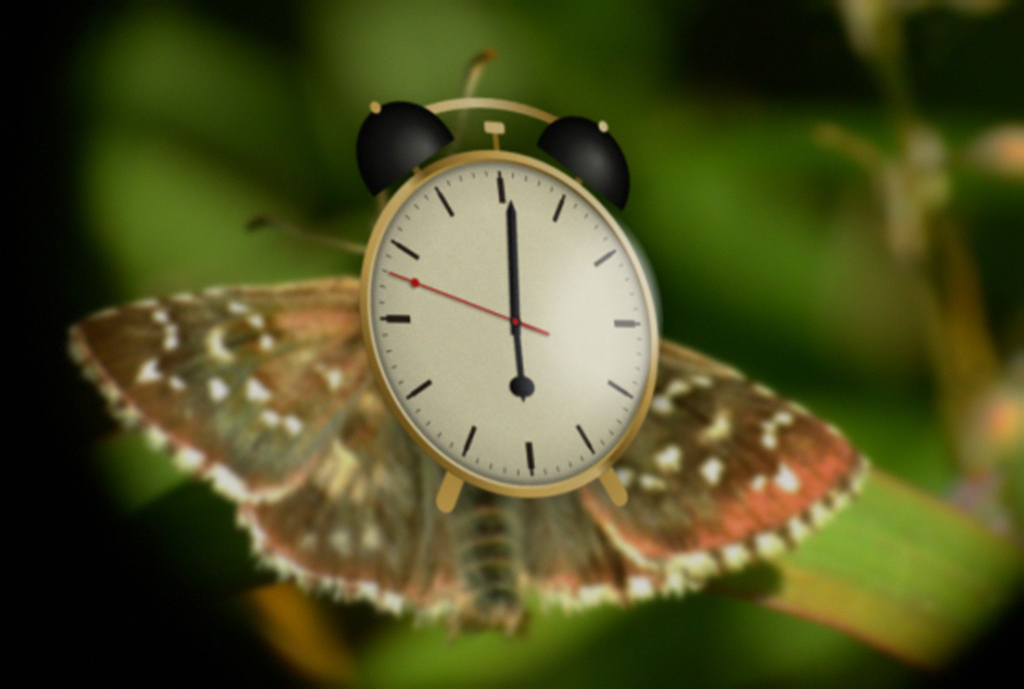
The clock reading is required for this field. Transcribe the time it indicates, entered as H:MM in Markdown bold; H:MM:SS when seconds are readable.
**6:00:48**
